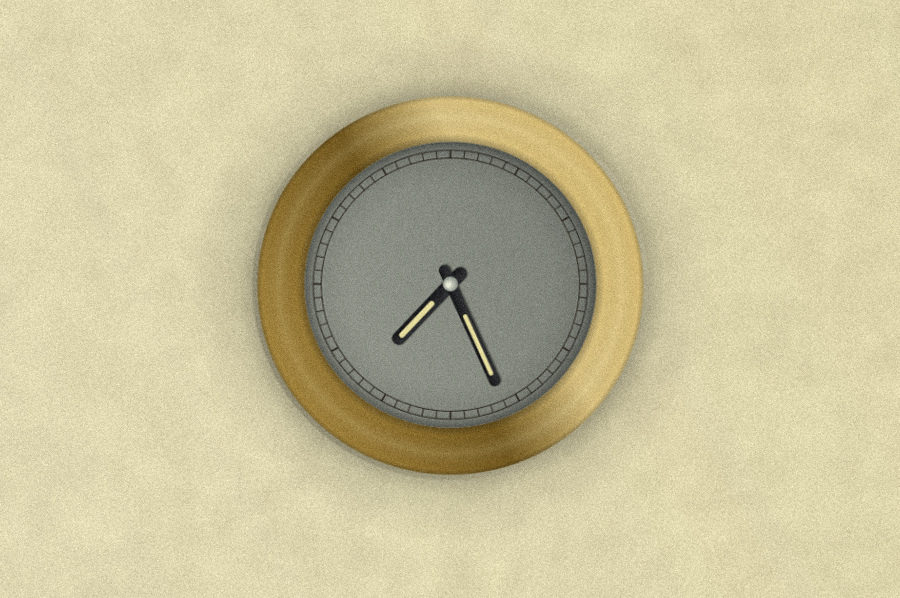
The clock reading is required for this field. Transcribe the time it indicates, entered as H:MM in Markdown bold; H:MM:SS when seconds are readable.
**7:26**
